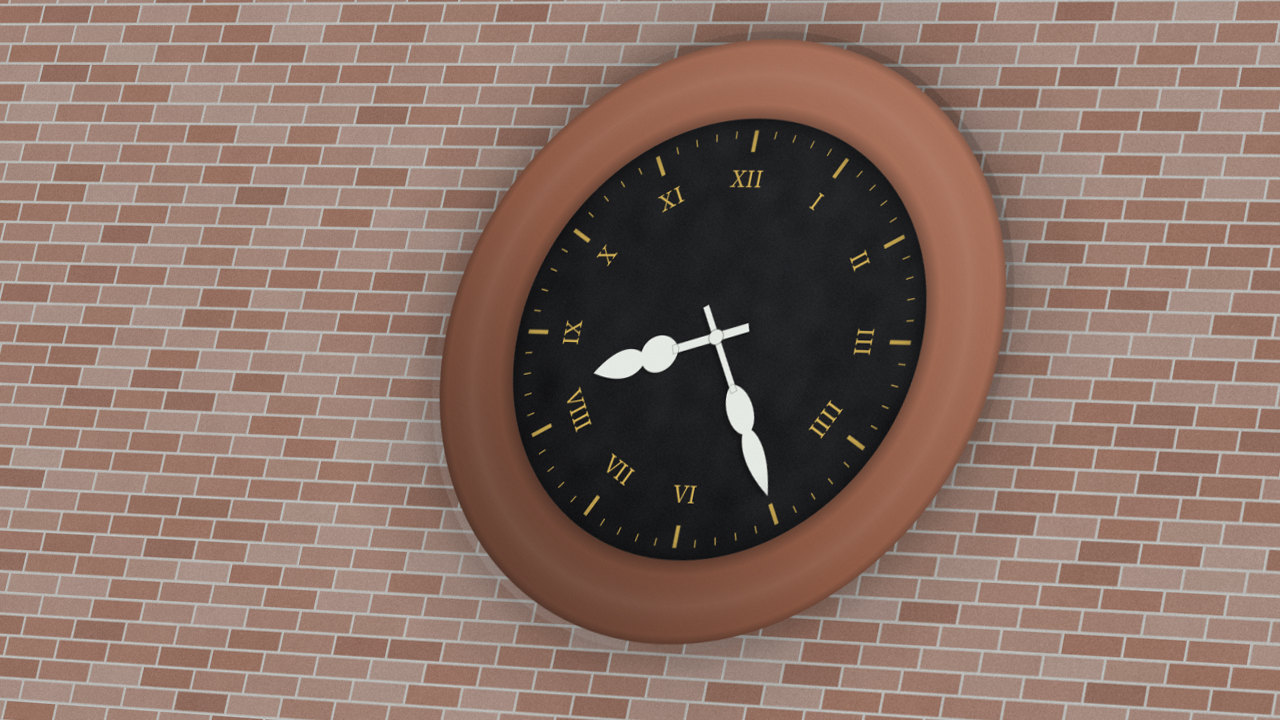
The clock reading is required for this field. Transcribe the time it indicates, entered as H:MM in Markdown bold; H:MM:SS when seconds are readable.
**8:25**
